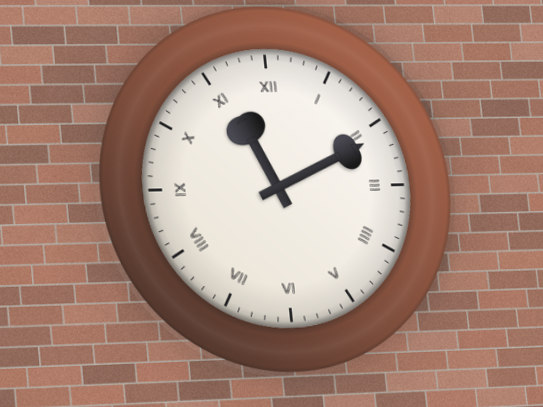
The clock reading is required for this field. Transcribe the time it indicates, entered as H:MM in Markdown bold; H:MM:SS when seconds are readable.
**11:11**
